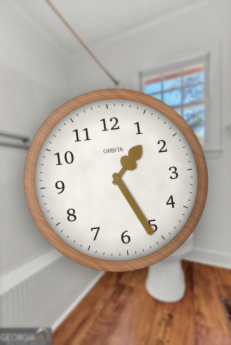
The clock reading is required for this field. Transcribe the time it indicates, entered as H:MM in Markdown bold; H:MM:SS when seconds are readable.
**1:26**
